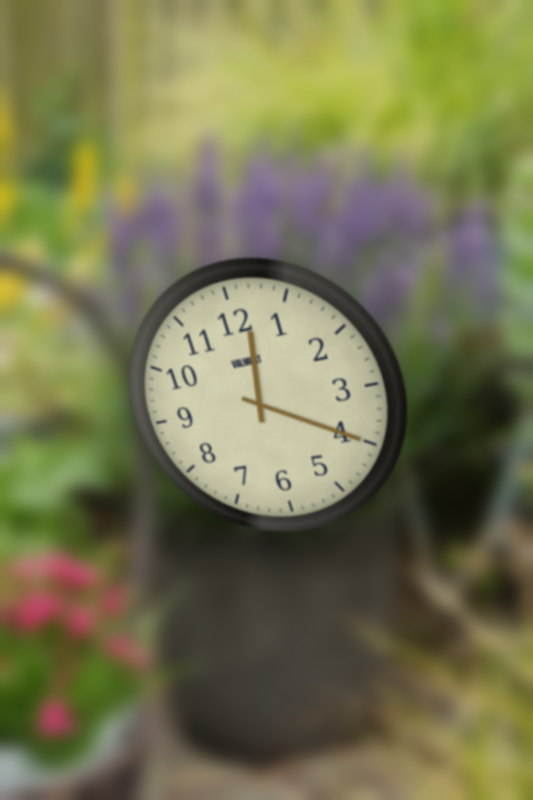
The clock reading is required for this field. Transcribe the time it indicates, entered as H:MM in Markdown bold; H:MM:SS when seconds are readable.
**12:20**
